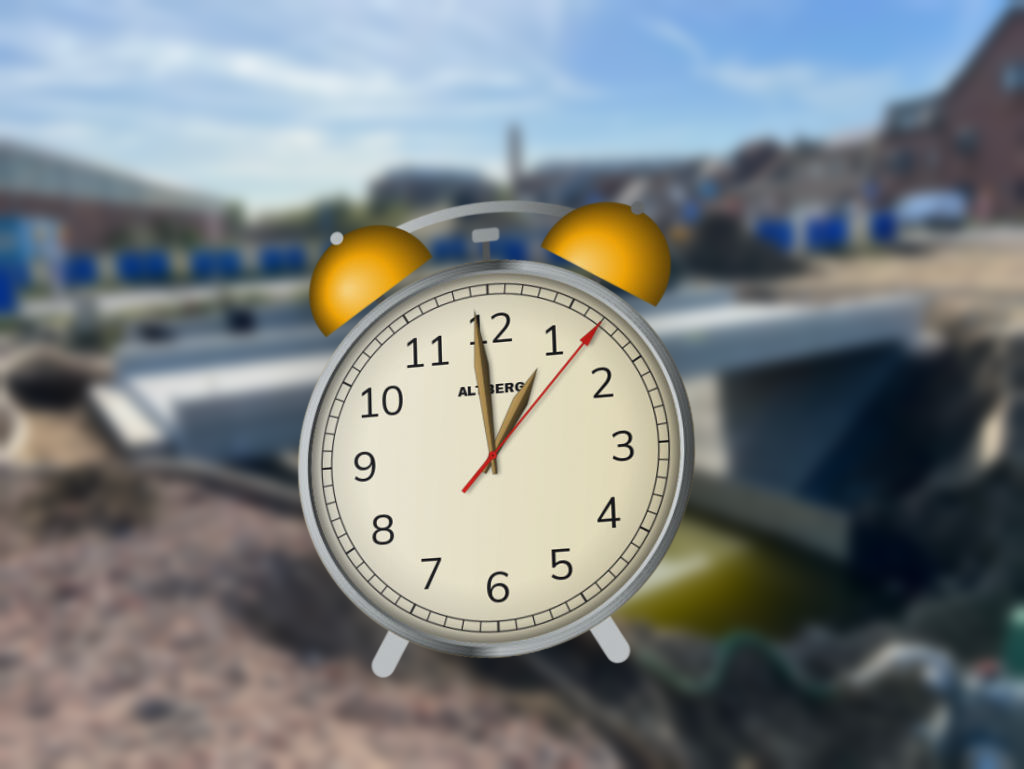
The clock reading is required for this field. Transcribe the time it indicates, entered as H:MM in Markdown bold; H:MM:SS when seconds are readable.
**12:59:07**
